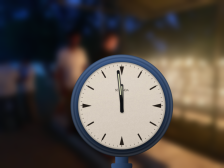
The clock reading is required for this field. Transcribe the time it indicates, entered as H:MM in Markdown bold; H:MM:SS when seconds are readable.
**11:59**
